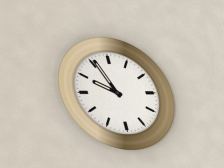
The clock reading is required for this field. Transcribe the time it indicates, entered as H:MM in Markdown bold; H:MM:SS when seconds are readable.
**9:56**
